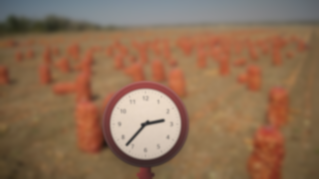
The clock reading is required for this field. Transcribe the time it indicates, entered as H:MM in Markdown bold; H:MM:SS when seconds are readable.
**2:37**
